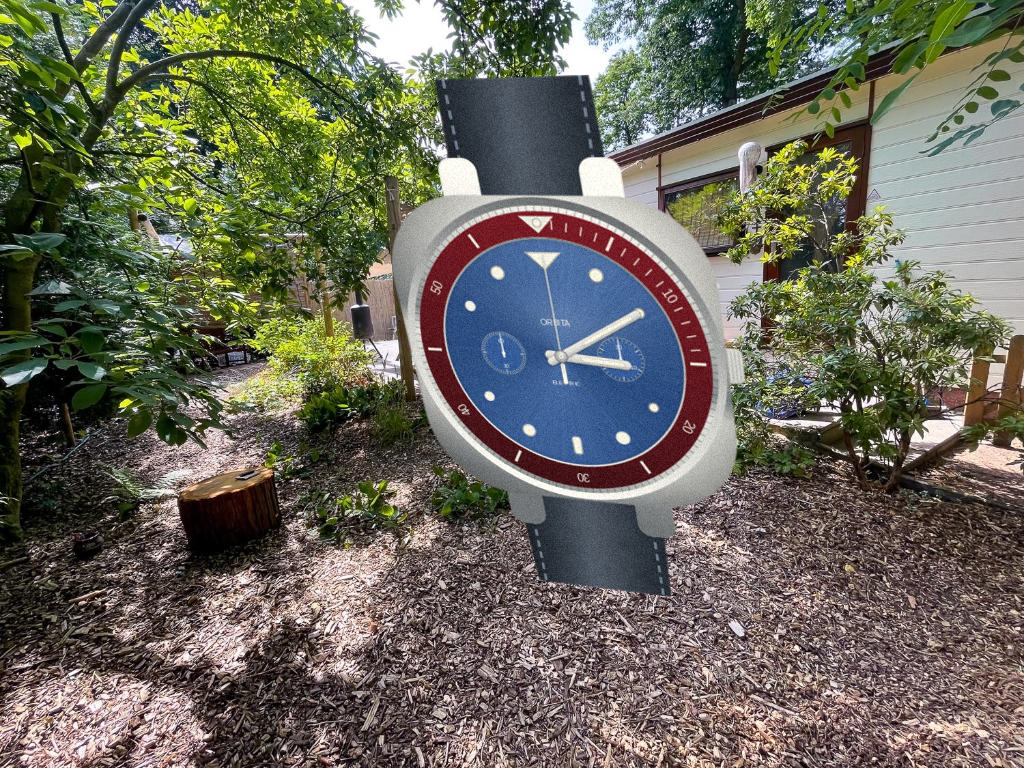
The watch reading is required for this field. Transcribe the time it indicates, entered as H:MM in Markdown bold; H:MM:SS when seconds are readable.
**3:10**
